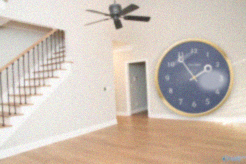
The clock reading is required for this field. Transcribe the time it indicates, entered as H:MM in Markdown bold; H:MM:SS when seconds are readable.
**1:54**
